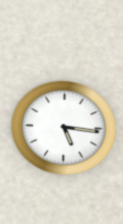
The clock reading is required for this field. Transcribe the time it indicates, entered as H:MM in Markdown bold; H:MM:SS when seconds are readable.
**5:16**
